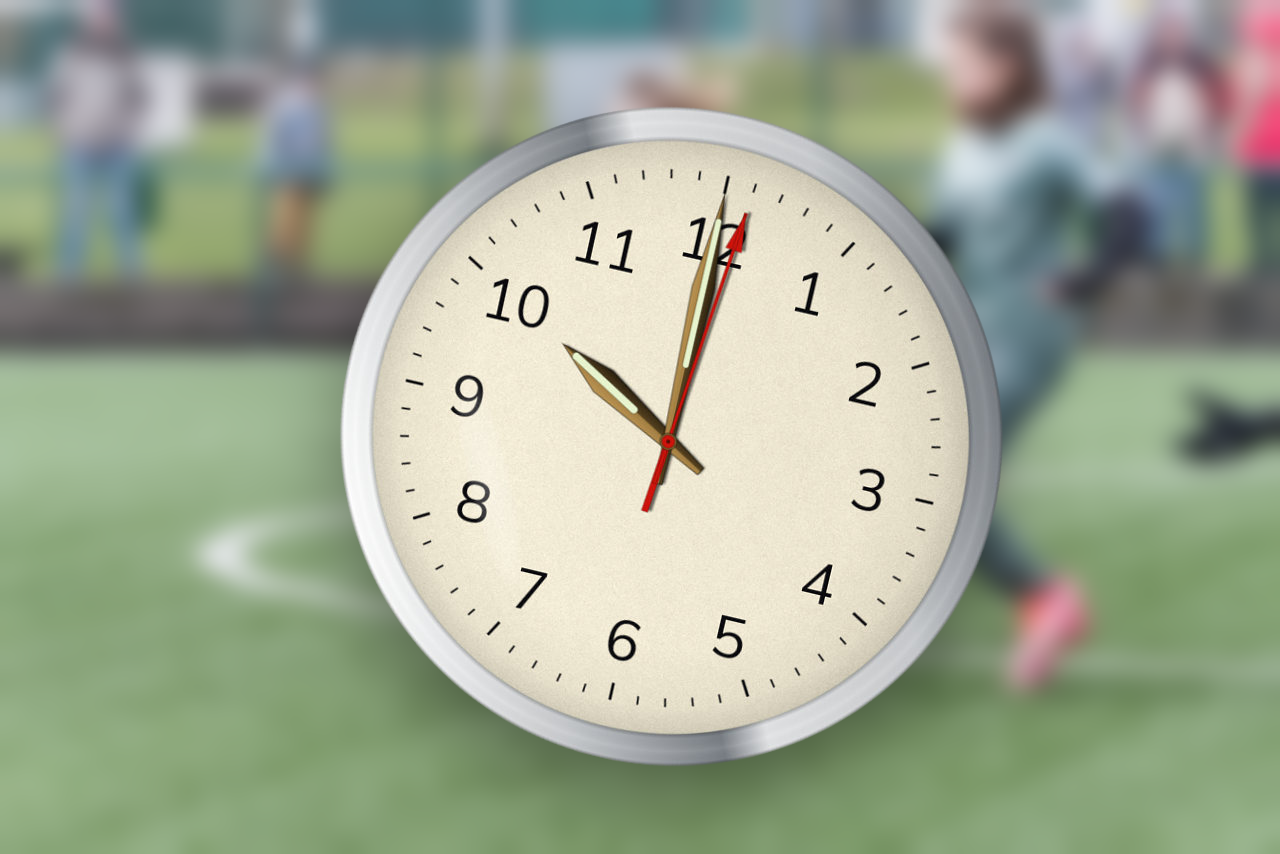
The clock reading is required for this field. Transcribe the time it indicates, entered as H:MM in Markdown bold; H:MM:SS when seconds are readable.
**10:00:01**
